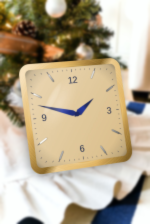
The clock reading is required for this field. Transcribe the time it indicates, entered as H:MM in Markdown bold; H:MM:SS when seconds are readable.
**1:48**
